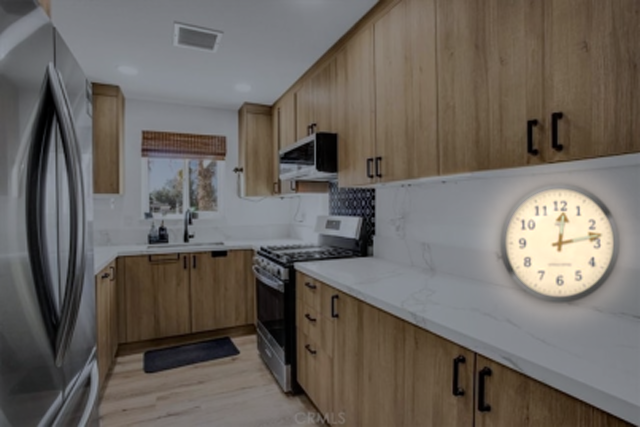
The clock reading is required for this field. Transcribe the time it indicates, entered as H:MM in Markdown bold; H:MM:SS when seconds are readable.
**12:13**
